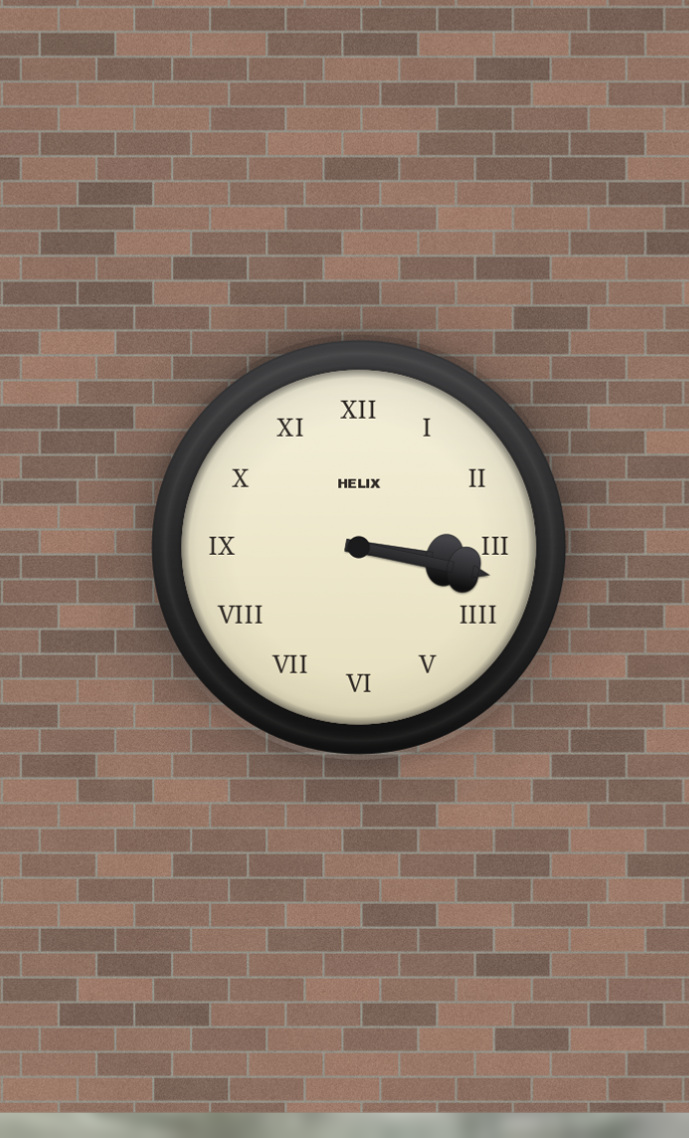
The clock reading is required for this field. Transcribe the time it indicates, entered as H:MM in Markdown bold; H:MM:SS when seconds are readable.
**3:17**
